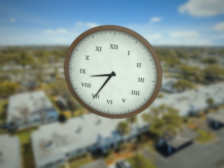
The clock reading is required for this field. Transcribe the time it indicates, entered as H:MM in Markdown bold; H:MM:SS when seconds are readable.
**8:35**
